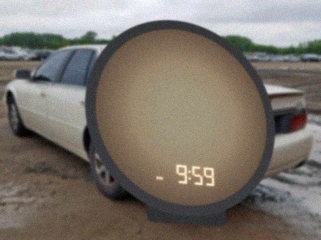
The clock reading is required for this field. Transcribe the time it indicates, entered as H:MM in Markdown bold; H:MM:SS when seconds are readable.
**9:59**
